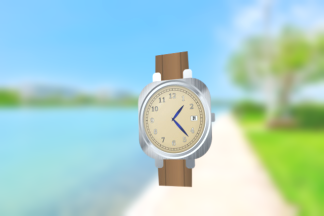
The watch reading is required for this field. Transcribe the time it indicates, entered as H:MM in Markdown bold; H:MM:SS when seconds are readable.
**1:23**
